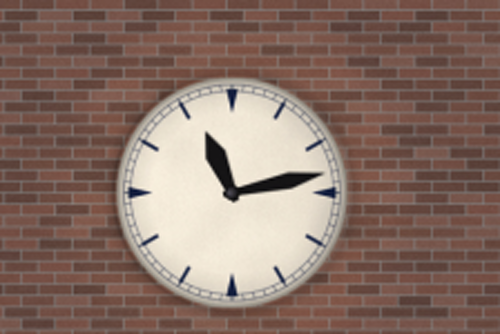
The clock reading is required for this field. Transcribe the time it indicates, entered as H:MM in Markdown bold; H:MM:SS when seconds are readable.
**11:13**
